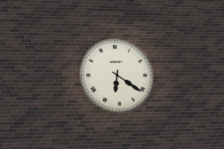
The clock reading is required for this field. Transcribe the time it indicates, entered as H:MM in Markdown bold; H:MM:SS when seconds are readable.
**6:21**
